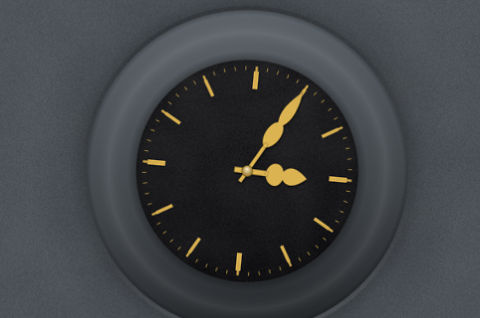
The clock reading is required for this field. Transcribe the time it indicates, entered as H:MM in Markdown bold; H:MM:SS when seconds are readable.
**3:05**
